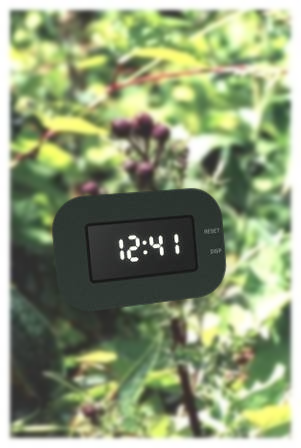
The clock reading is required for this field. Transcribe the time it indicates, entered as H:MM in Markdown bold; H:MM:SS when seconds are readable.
**12:41**
